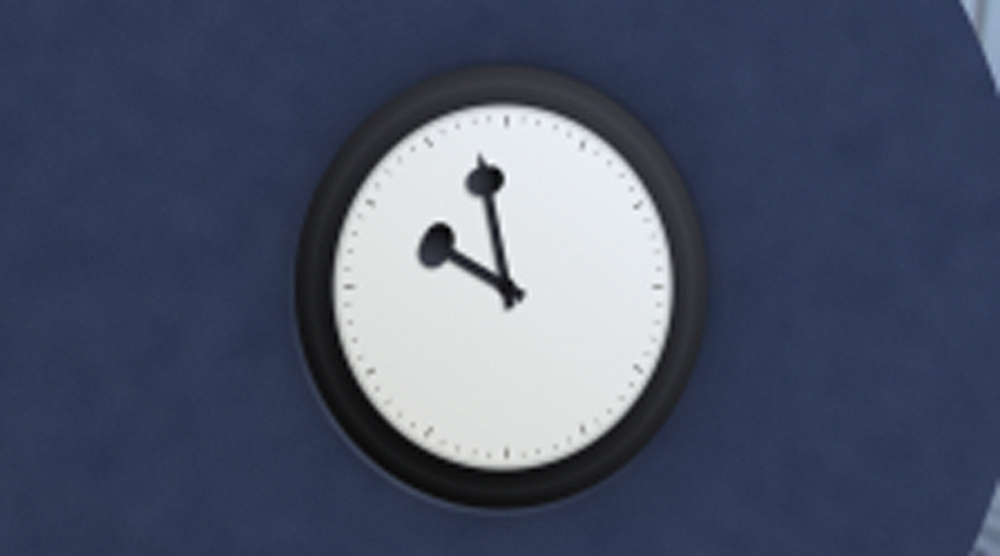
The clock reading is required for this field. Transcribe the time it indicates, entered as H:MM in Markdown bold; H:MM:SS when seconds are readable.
**9:58**
